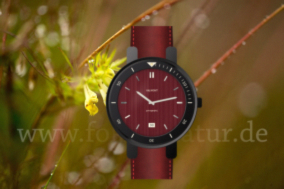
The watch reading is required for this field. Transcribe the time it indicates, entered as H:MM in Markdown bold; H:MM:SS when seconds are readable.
**10:13**
